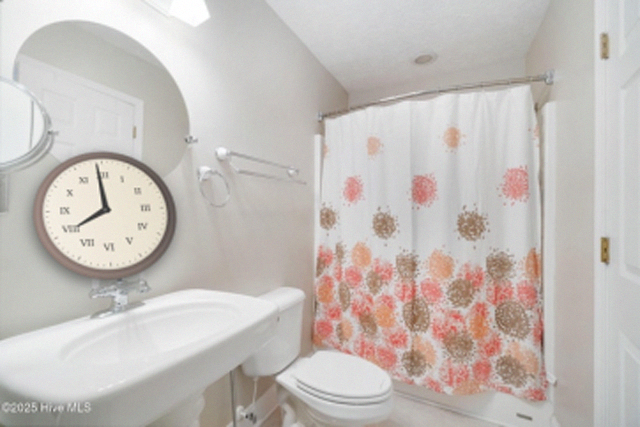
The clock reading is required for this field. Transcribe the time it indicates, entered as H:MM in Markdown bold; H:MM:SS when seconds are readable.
**7:59**
